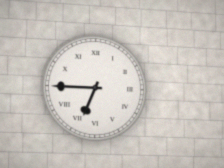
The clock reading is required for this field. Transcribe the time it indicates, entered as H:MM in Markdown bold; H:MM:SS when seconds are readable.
**6:45**
